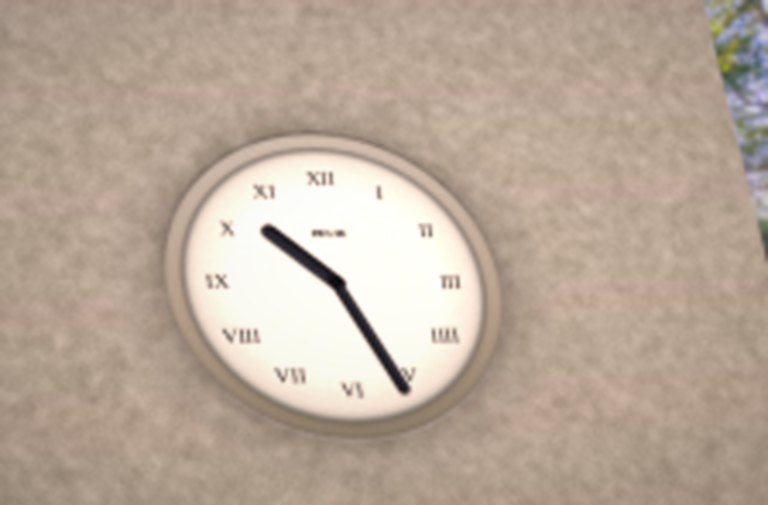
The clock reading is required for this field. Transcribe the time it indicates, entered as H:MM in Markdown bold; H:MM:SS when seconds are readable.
**10:26**
